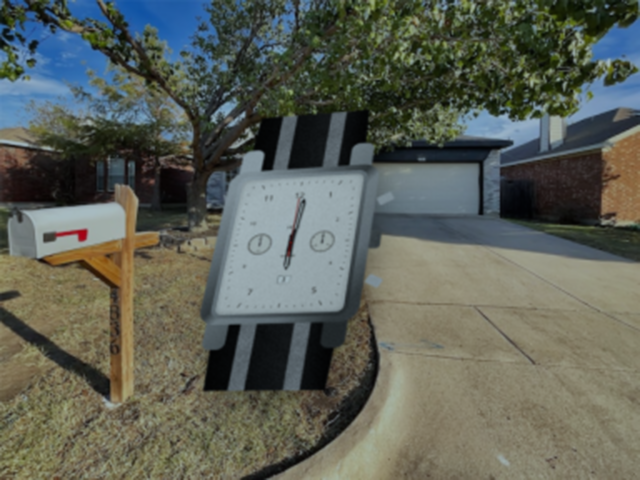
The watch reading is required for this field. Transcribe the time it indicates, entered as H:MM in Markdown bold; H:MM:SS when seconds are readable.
**6:01**
